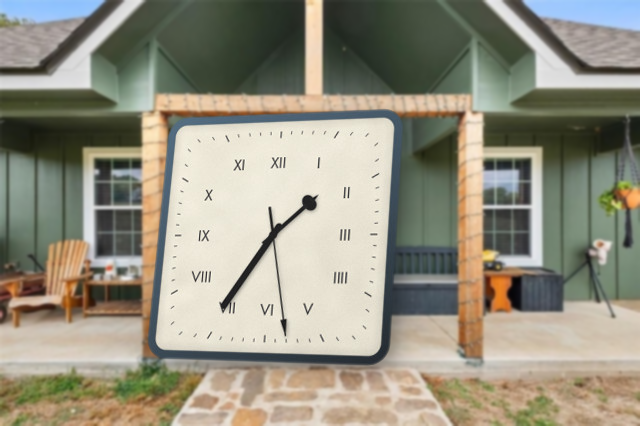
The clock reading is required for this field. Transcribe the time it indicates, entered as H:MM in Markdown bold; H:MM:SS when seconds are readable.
**1:35:28**
